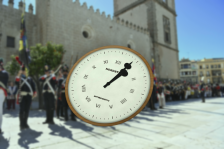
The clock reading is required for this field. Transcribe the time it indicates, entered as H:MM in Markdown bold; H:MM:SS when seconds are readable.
**1:04**
